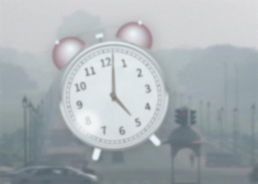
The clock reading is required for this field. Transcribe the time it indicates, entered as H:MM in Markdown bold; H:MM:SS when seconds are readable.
**5:02**
